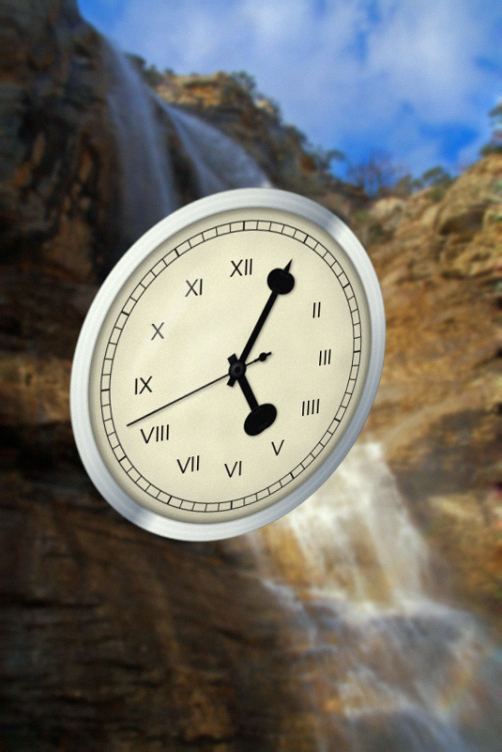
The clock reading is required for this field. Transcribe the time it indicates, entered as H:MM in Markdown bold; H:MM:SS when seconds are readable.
**5:04:42**
